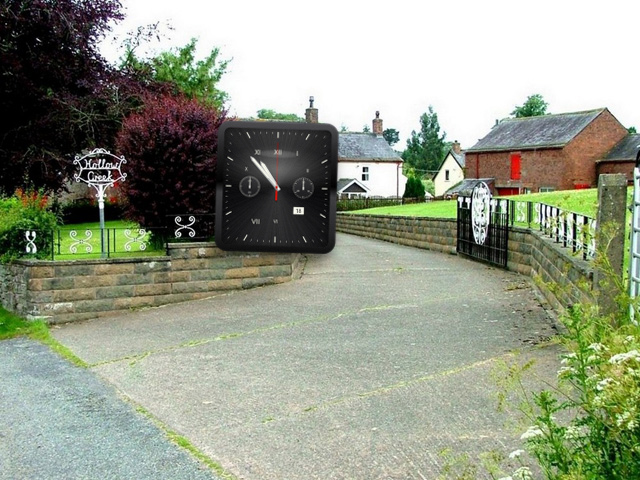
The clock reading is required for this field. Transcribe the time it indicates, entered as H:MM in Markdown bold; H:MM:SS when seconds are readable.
**10:53**
